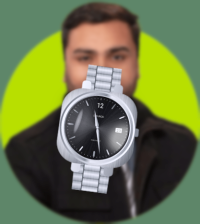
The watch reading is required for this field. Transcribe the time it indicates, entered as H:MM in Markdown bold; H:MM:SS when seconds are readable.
**11:28**
